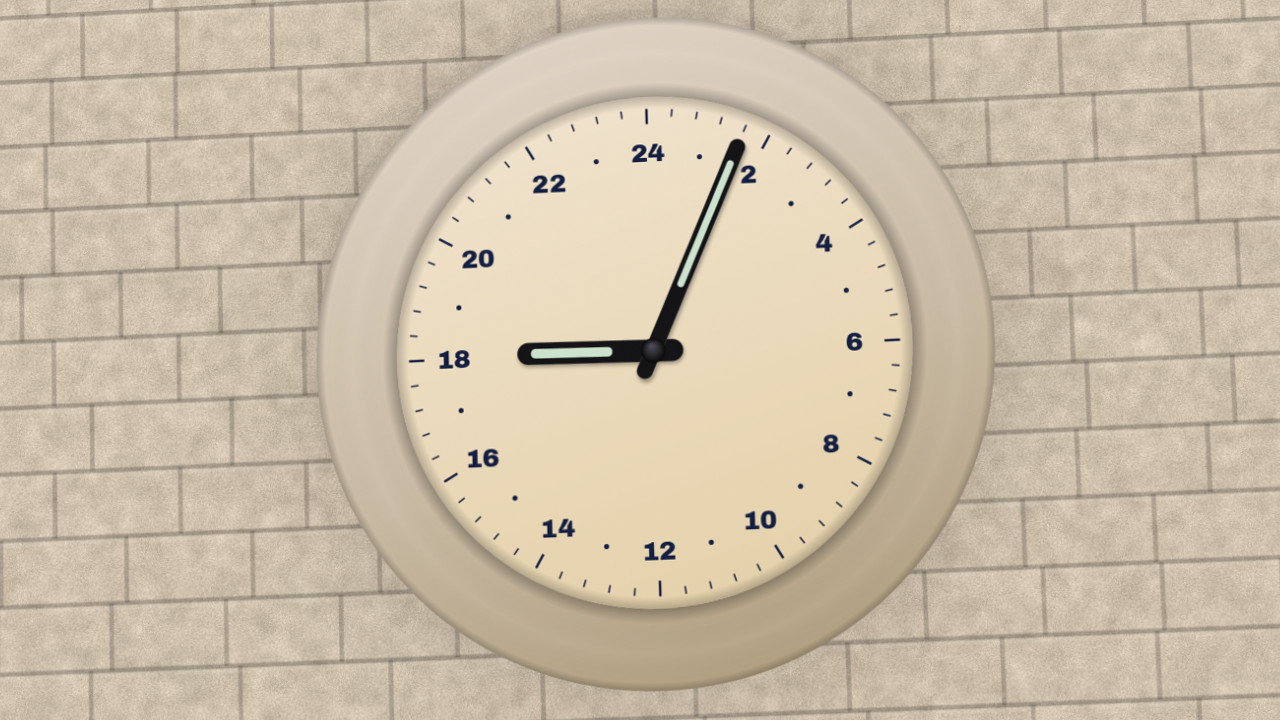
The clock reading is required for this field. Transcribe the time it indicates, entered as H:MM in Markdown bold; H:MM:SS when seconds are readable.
**18:04**
